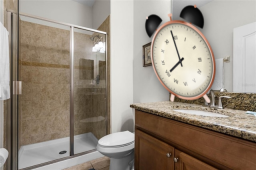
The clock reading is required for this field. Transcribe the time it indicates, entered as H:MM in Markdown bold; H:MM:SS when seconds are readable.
**7:59**
